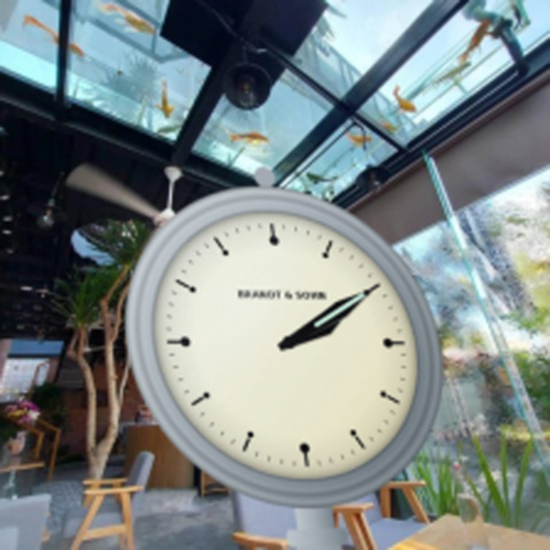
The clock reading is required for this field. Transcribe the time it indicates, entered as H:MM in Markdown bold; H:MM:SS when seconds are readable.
**2:10**
